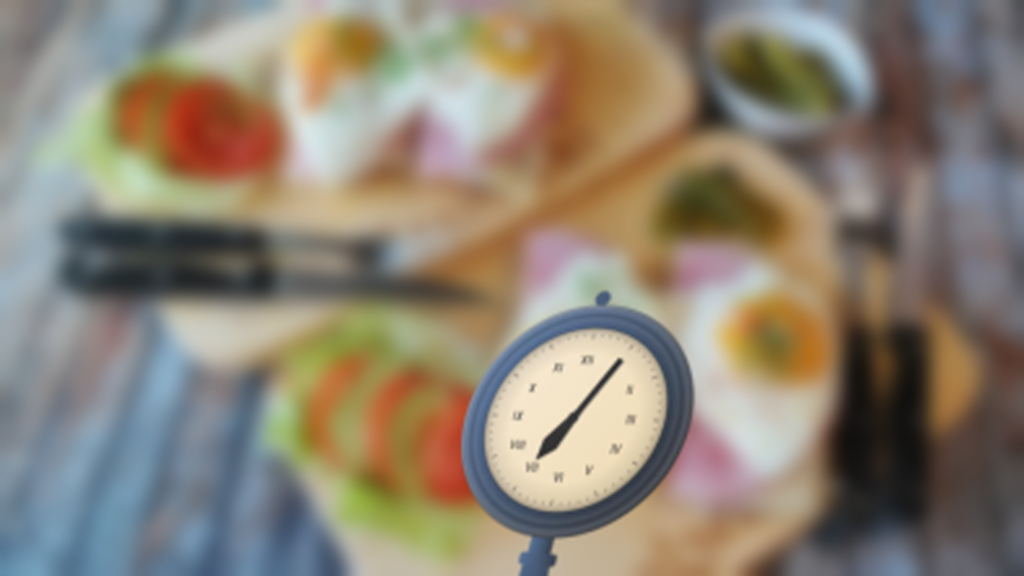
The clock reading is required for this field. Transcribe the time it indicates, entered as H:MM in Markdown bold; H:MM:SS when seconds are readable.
**7:05**
